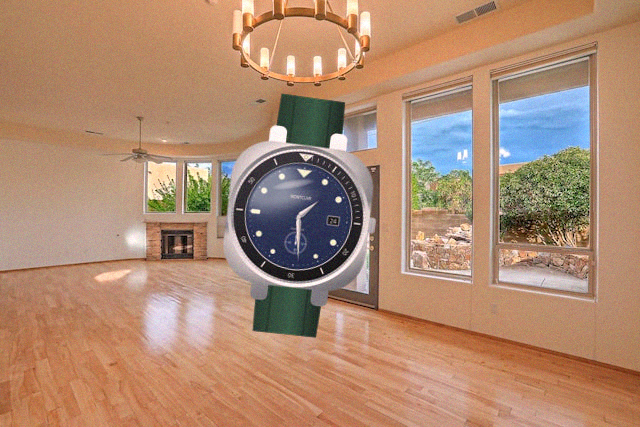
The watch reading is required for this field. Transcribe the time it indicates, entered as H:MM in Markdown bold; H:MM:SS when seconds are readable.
**1:29**
